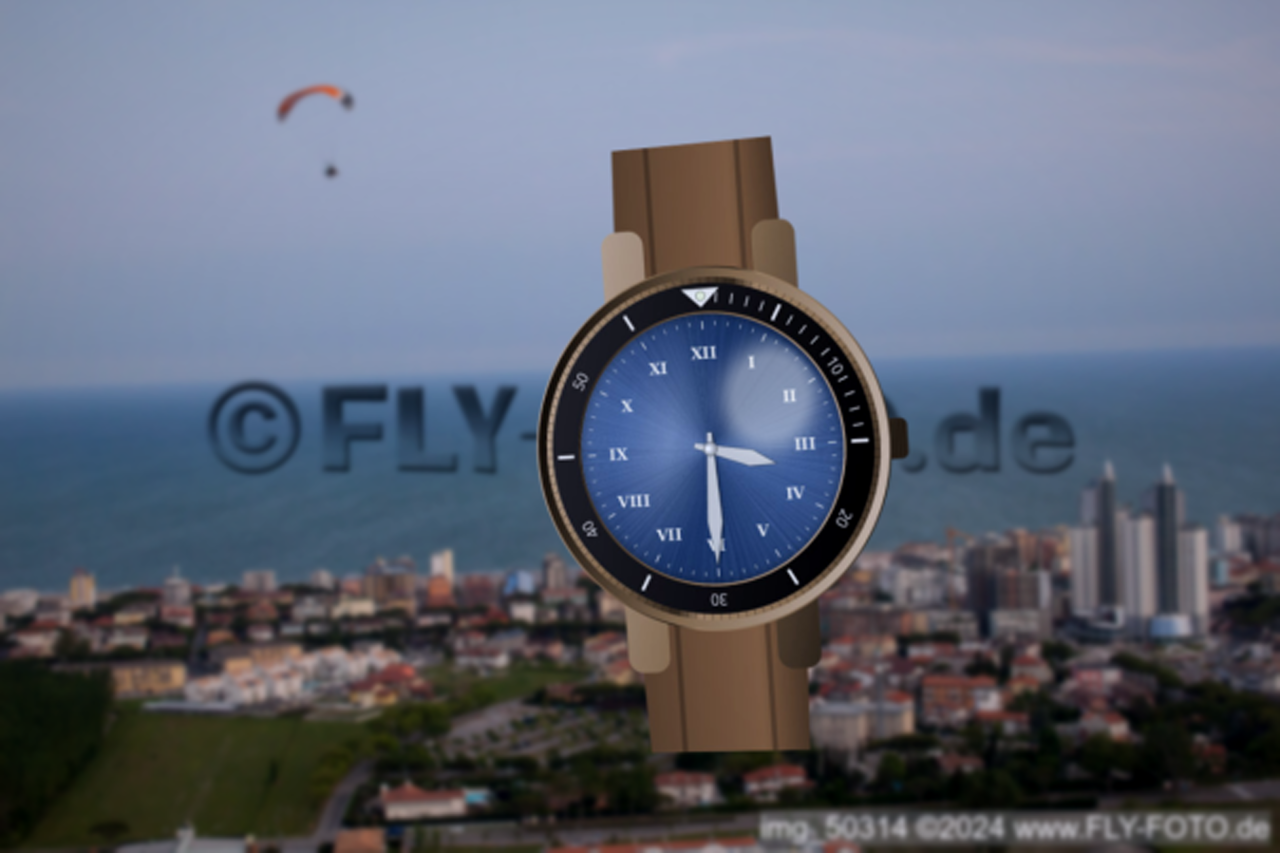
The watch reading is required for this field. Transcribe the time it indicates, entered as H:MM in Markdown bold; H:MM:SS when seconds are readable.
**3:30**
